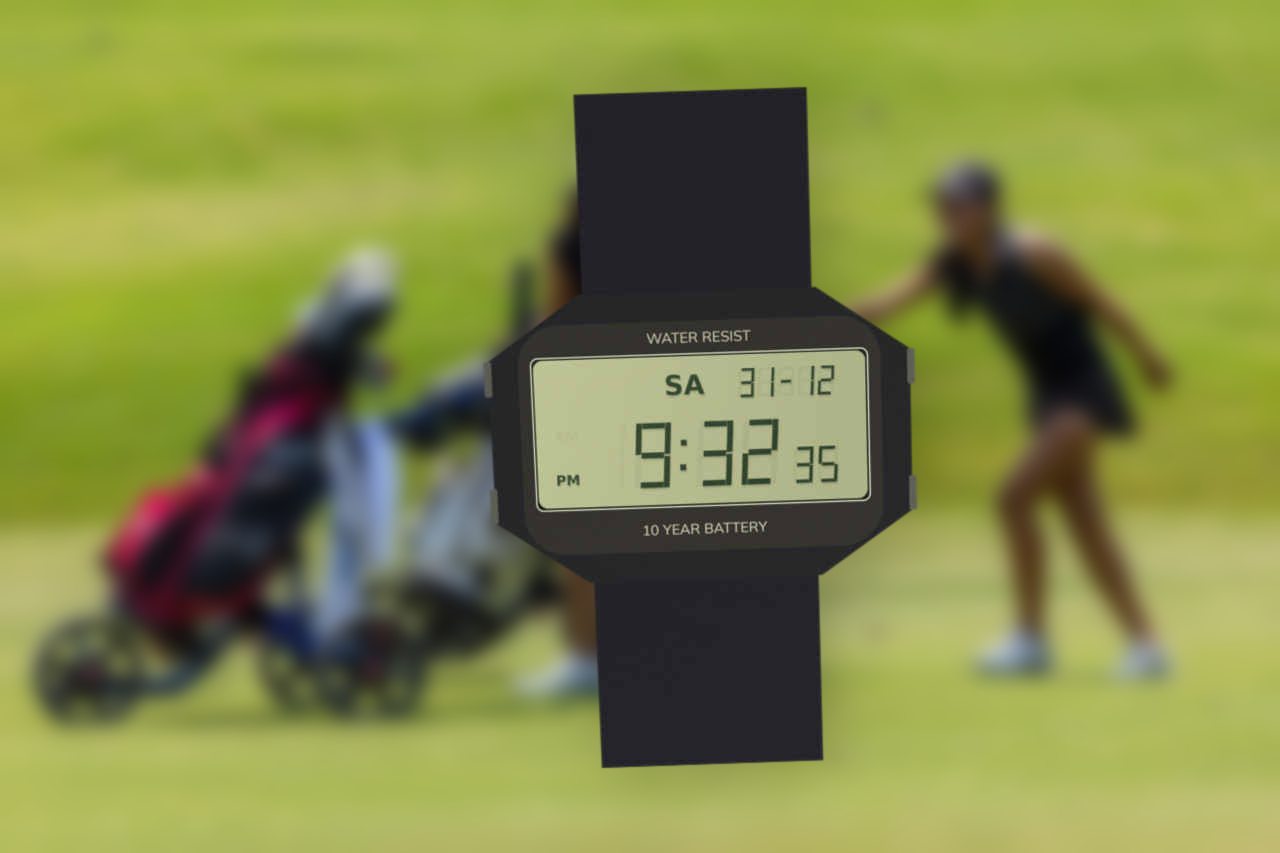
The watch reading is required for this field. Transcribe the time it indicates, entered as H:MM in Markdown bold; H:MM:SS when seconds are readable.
**9:32:35**
